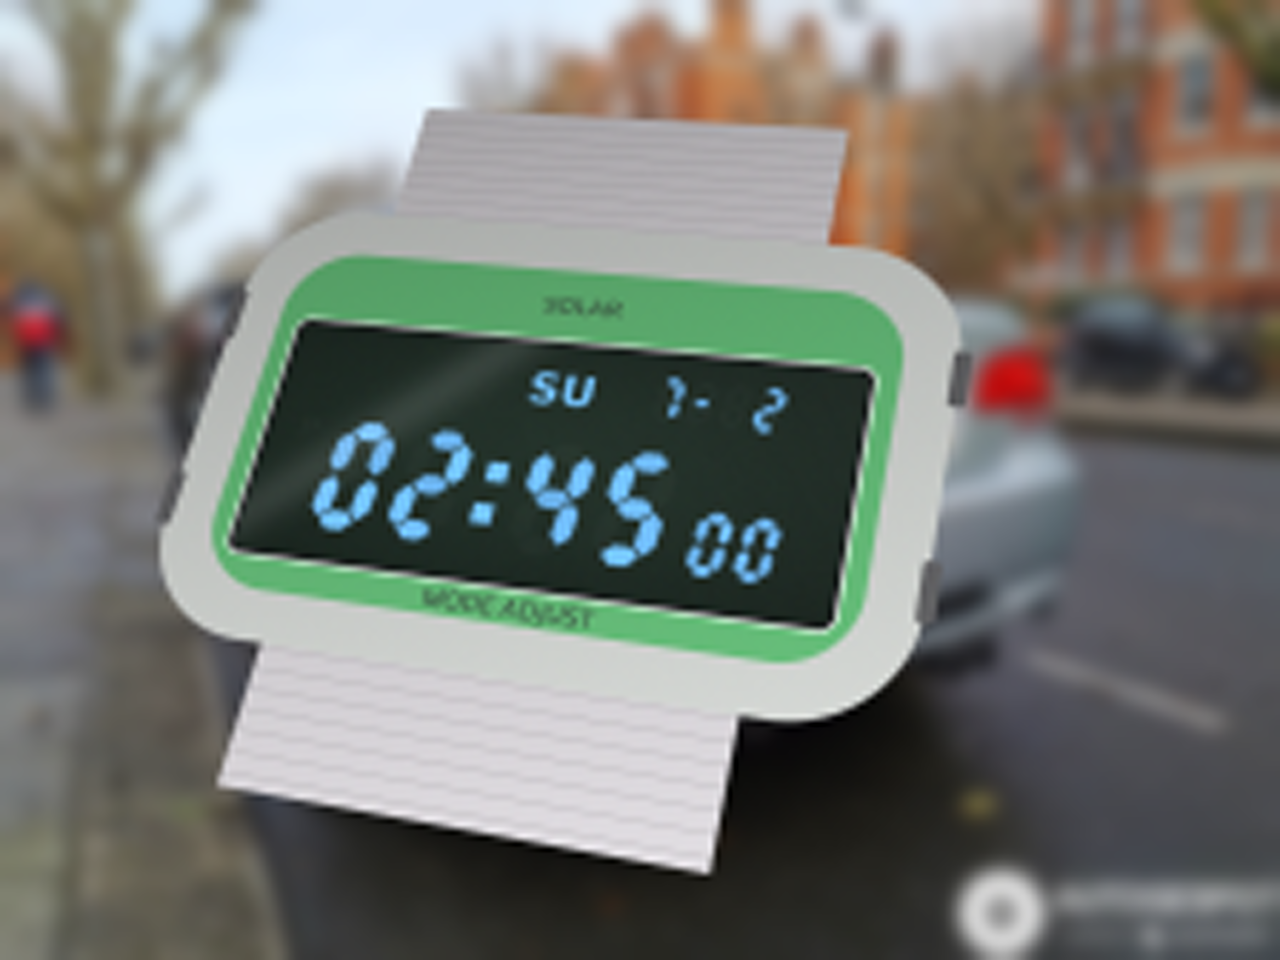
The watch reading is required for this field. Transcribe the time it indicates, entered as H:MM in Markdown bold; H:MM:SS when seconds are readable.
**2:45:00**
